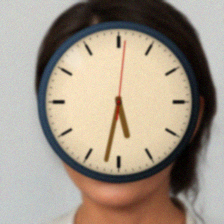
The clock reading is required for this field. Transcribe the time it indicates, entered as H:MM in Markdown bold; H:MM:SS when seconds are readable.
**5:32:01**
